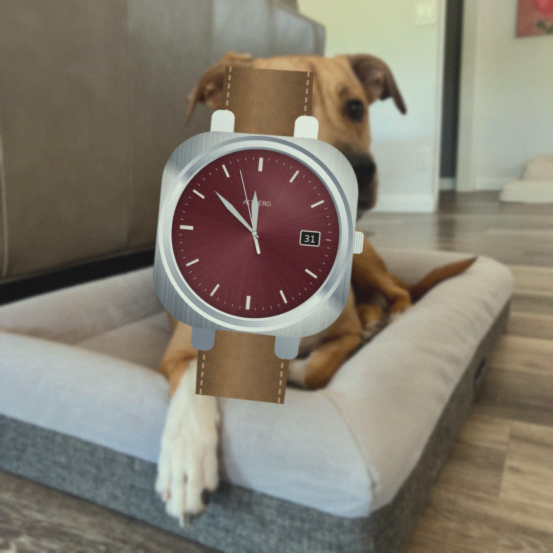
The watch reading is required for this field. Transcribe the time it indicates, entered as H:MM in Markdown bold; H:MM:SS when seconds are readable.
**11:51:57**
